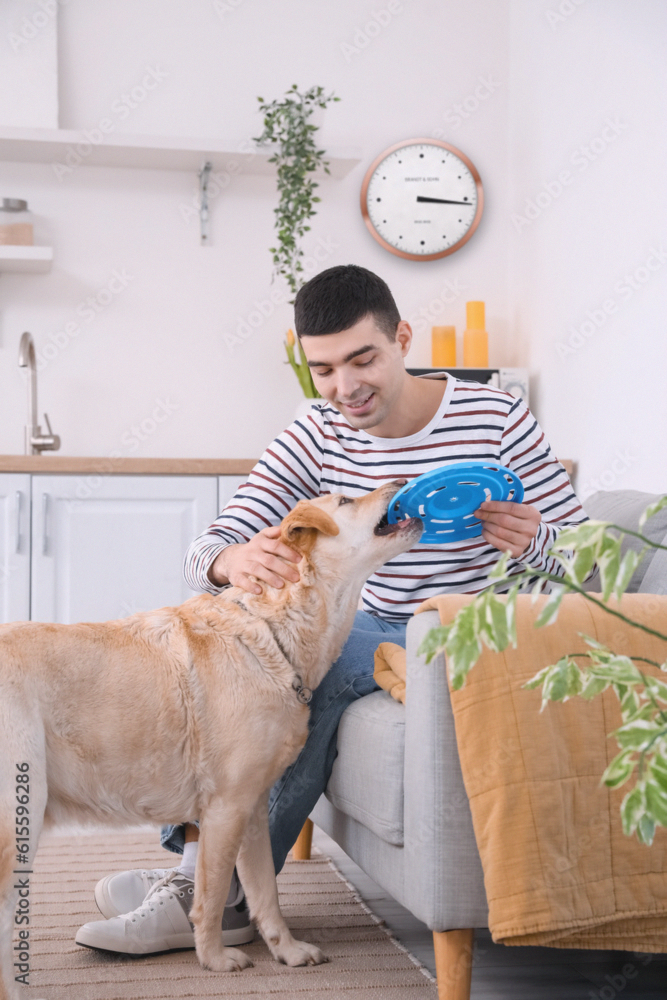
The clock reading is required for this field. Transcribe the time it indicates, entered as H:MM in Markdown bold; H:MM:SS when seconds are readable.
**3:16**
